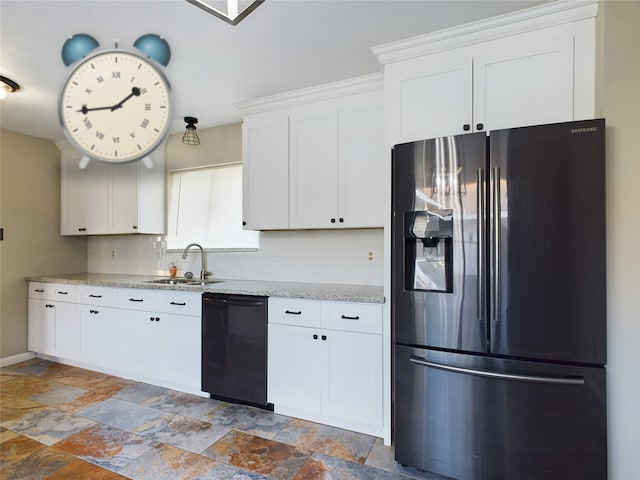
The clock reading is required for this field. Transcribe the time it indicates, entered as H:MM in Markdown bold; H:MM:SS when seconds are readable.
**1:44**
